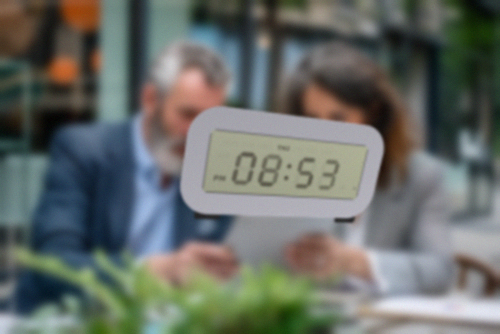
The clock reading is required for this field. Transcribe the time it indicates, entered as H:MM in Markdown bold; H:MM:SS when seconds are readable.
**8:53**
